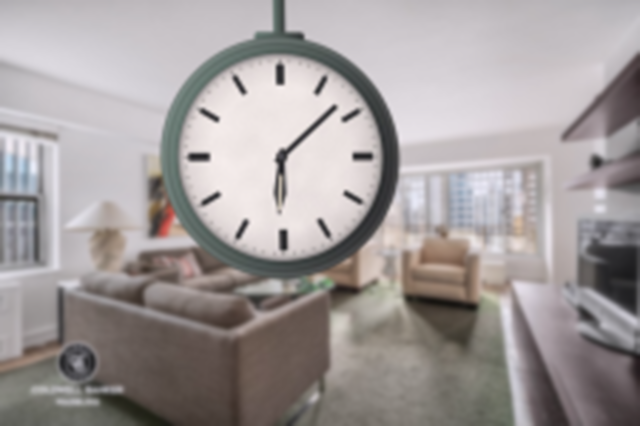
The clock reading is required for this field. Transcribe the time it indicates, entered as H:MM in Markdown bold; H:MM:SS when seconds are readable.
**6:08**
